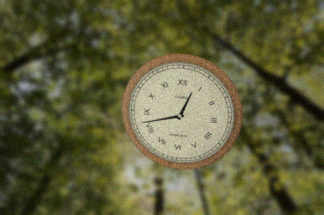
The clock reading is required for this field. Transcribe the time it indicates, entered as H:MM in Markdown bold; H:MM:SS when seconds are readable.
**12:42**
